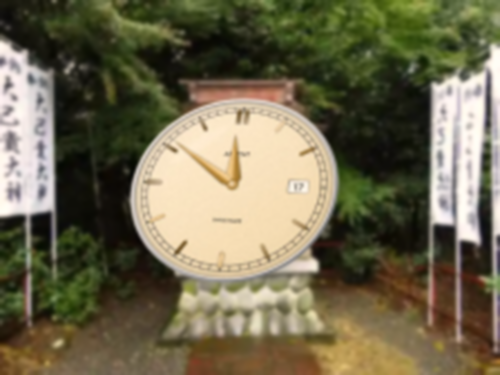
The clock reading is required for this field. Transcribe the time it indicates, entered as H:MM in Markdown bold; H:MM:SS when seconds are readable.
**11:51**
